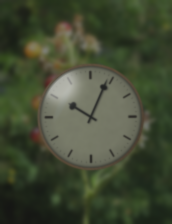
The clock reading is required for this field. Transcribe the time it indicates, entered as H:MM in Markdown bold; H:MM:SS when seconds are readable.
**10:04**
